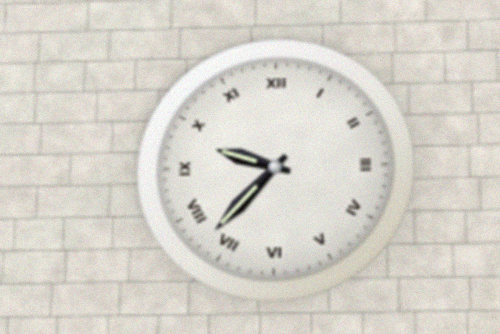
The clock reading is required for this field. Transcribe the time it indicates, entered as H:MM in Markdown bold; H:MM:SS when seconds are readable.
**9:37**
